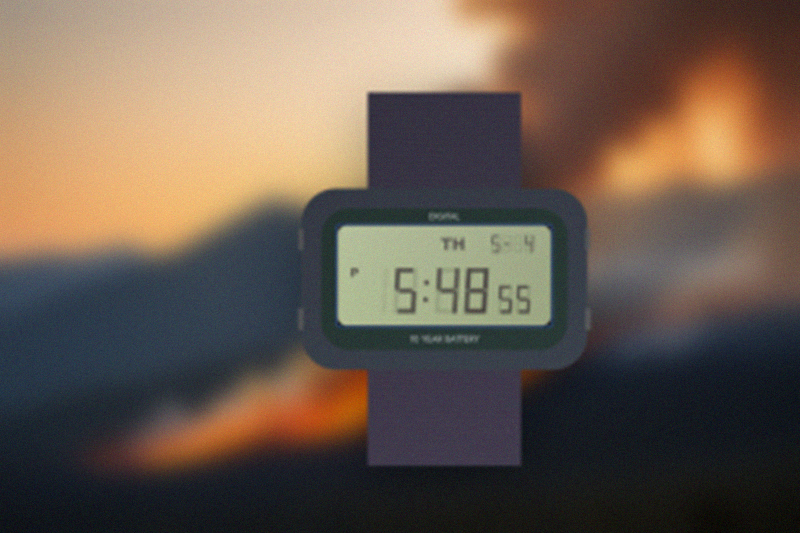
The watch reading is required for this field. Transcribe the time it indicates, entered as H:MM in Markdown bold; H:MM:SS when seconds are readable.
**5:48:55**
